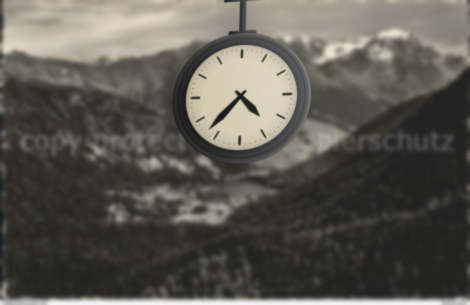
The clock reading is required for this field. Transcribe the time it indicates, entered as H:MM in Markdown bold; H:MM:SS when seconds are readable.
**4:37**
